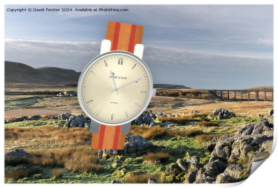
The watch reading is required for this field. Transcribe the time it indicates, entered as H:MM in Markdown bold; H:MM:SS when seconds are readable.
**11:10**
